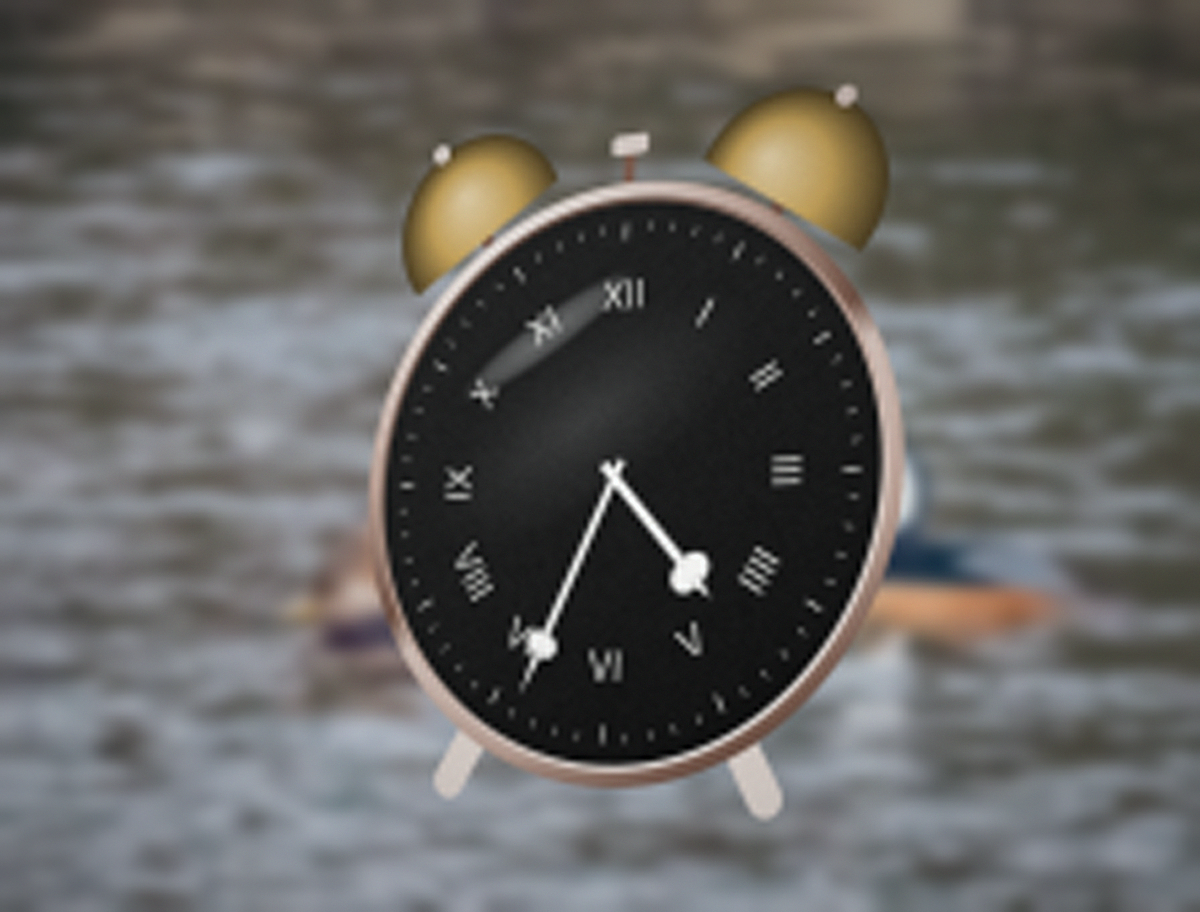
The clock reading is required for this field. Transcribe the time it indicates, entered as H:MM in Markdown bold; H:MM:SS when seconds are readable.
**4:34**
